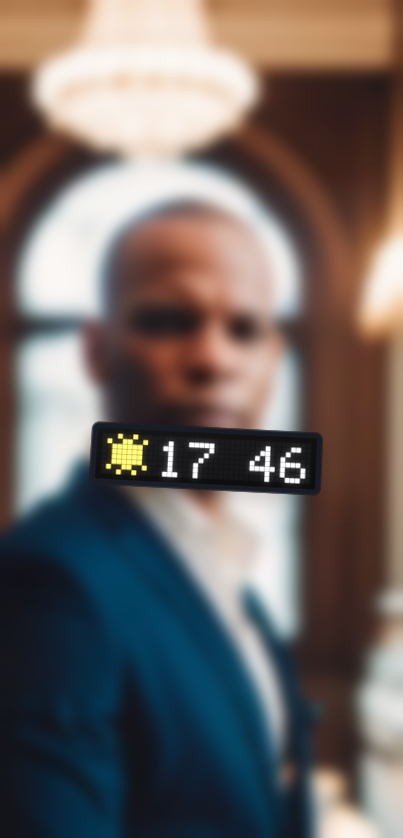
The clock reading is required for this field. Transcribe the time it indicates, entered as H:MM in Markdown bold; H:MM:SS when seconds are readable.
**17:46**
